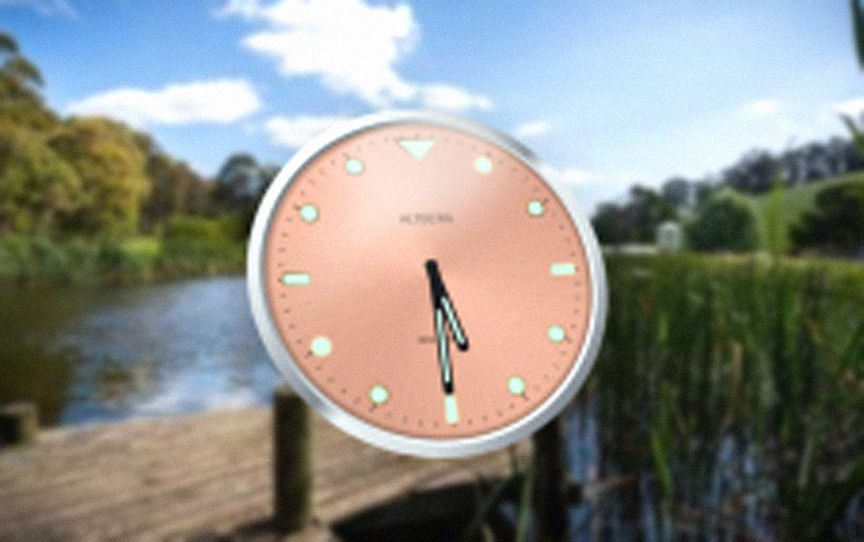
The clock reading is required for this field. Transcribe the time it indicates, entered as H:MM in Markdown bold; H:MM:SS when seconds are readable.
**5:30**
